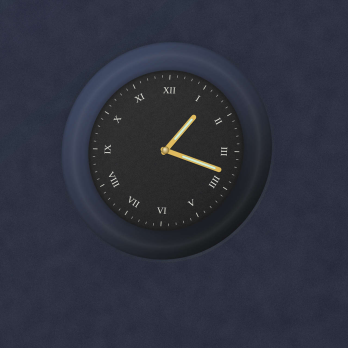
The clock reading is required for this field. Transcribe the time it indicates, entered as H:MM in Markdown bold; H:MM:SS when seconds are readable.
**1:18**
